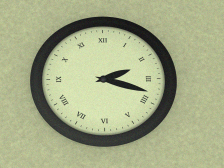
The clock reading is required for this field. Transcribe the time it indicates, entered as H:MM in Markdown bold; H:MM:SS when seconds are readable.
**2:18**
